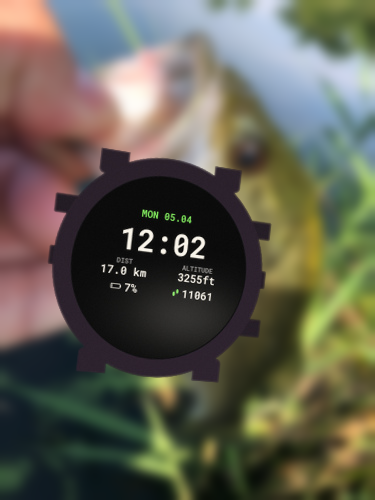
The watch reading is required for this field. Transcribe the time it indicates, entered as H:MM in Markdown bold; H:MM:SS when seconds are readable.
**12:02**
